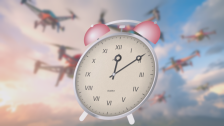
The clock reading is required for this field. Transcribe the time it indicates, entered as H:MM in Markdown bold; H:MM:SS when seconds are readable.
**12:09**
